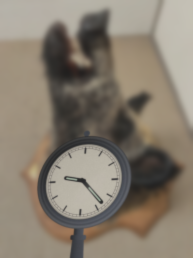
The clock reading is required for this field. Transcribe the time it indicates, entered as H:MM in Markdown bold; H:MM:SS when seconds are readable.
**9:23**
